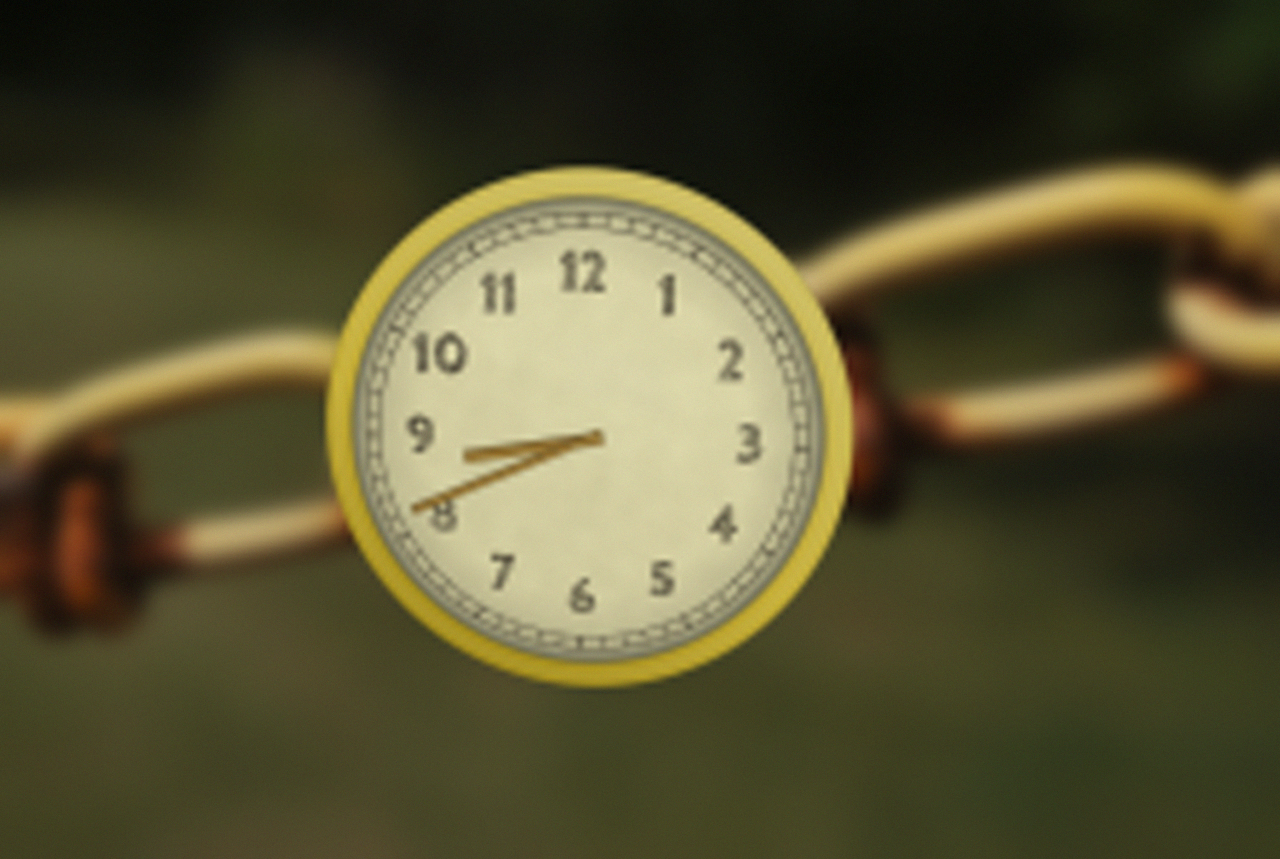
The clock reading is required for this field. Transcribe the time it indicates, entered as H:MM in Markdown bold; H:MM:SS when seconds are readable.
**8:41**
